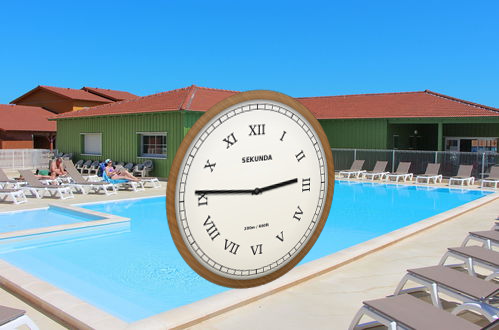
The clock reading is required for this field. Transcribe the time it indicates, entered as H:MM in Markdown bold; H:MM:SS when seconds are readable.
**2:46**
